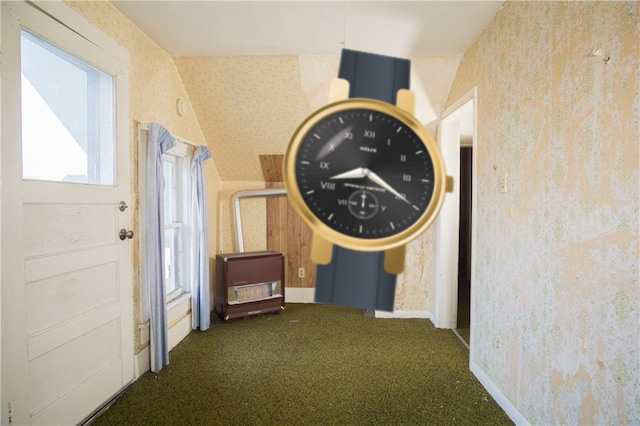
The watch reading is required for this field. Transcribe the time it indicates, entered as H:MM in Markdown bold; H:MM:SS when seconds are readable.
**8:20**
